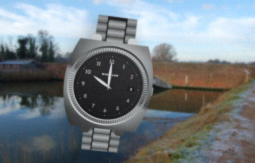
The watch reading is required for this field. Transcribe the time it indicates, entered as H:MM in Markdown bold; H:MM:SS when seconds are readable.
**10:00**
